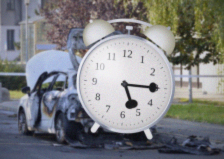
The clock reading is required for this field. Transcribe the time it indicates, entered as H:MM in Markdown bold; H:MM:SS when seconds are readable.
**5:15**
